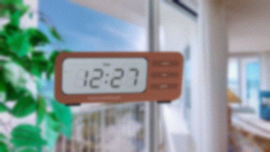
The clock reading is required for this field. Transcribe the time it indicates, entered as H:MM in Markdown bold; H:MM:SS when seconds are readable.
**12:27**
